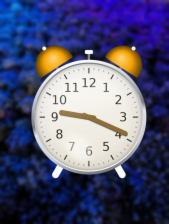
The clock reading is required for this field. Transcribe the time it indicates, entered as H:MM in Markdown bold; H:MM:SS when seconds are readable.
**9:19**
